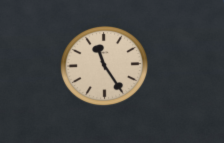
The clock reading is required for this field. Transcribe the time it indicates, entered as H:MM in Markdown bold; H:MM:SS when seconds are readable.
**11:25**
